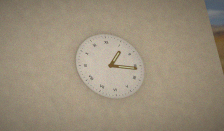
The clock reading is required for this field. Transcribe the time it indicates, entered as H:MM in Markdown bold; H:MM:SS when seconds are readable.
**1:16**
